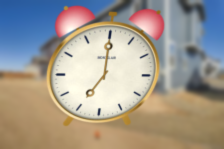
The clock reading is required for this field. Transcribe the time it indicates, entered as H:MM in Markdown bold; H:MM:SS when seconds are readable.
**7:00**
